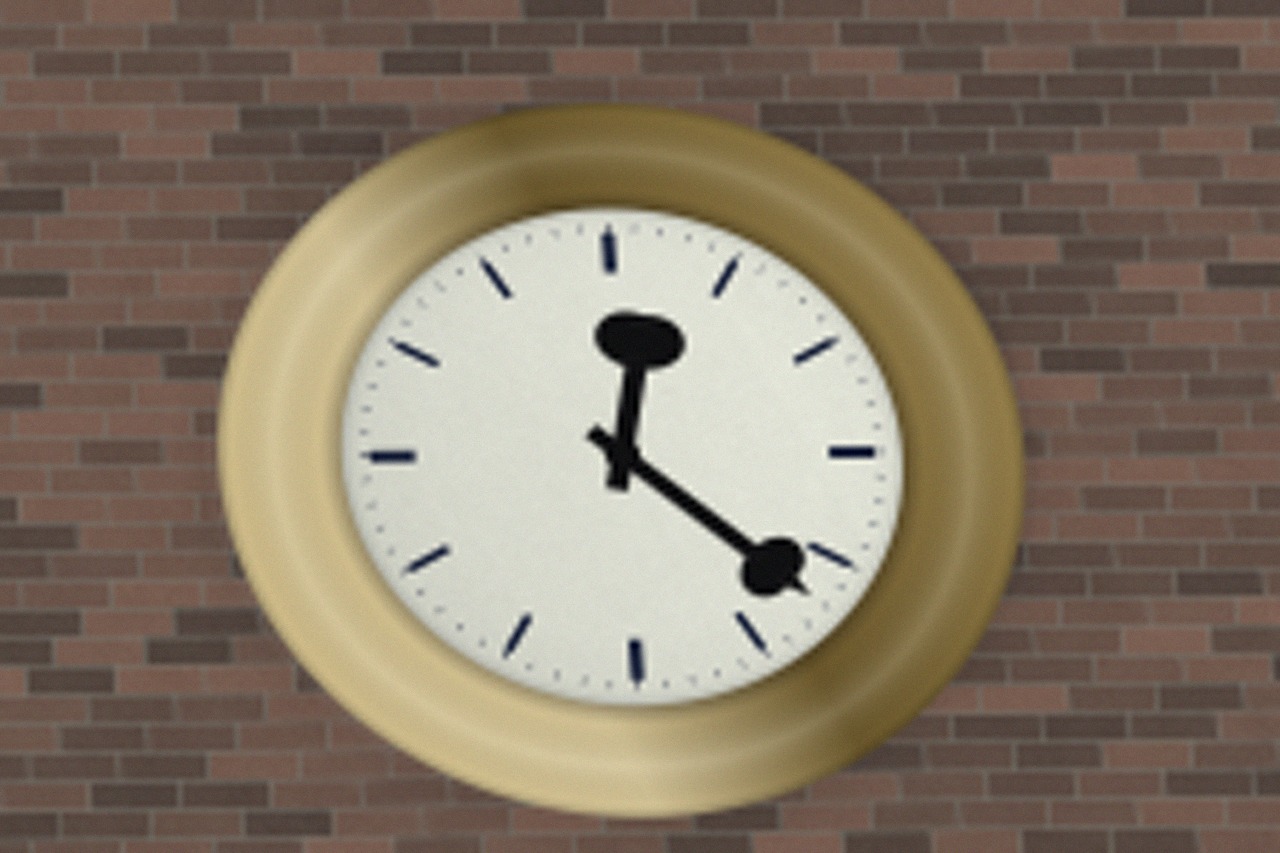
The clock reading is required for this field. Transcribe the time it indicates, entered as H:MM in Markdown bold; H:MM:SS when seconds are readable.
**12:22**
